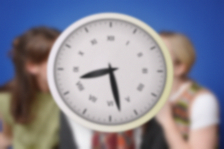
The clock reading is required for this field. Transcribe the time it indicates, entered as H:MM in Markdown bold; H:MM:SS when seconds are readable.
**8:28**
